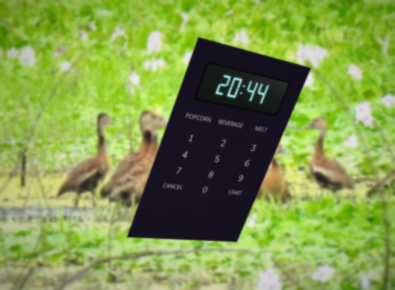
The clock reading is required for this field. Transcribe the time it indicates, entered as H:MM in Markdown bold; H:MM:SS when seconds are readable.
**20:44**
